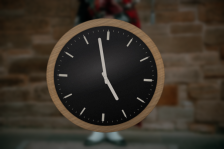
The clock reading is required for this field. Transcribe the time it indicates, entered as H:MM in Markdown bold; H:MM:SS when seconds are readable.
**4:58**
